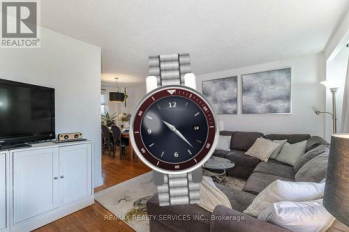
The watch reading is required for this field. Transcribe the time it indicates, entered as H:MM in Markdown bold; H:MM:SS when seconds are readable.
**10:23**
